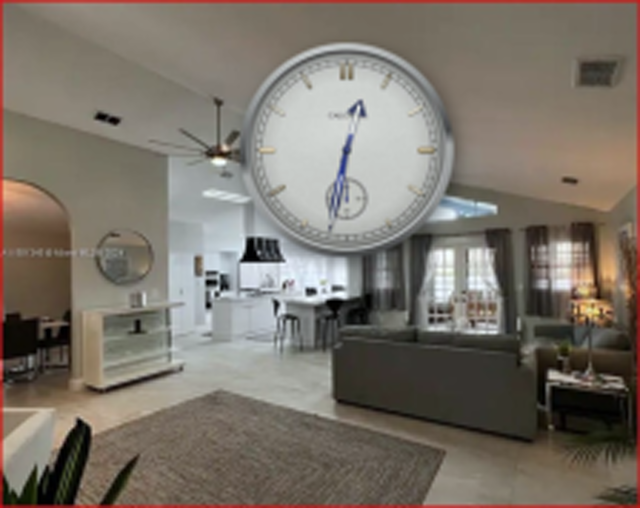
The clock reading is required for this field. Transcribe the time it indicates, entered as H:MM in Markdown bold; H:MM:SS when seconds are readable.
**12:32**
